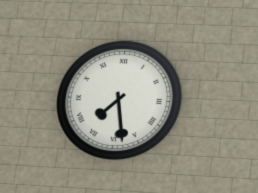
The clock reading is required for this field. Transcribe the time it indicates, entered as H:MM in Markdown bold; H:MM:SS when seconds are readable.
**7:28**
